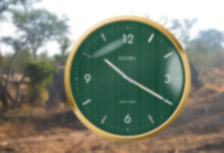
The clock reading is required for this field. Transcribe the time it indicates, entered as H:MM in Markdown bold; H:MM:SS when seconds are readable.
**10:20**
